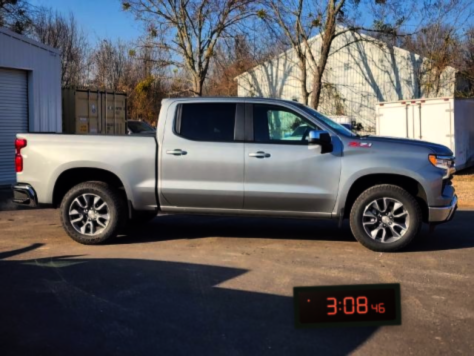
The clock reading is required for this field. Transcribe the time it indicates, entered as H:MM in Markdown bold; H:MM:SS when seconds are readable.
**3:08:46**
